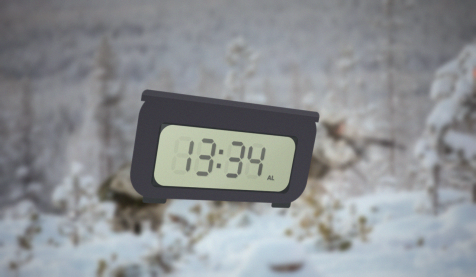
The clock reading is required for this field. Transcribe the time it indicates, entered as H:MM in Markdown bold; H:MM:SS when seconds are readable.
**13:34**
